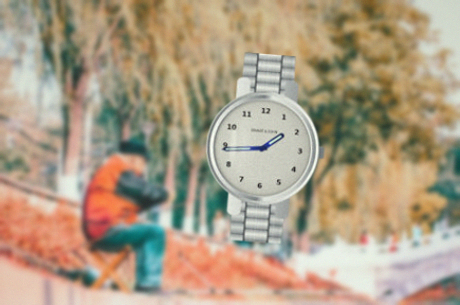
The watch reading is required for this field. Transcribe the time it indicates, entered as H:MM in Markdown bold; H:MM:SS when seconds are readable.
**1:44**
